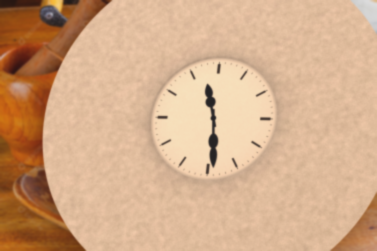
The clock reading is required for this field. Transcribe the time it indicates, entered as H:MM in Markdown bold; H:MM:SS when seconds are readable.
**11:29**
